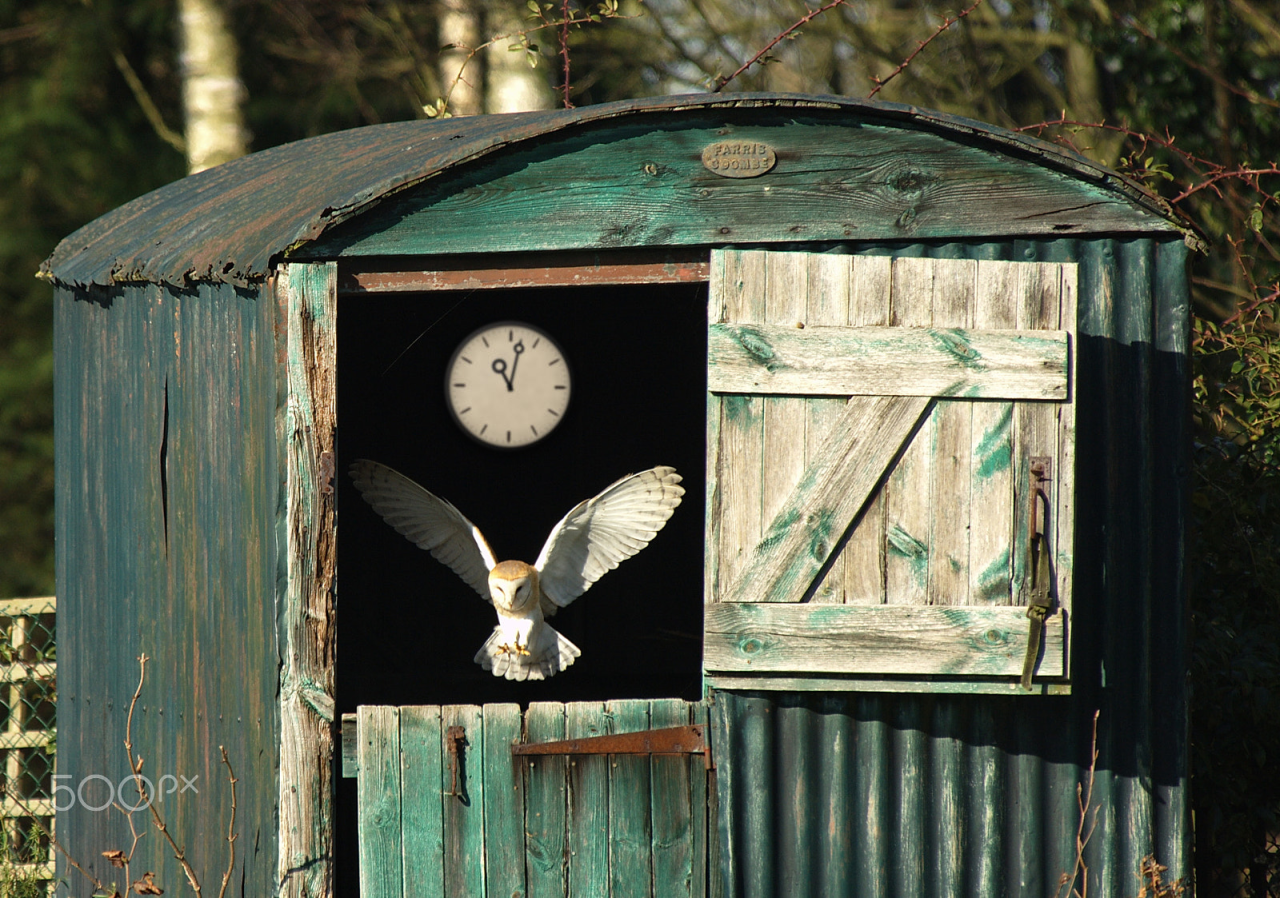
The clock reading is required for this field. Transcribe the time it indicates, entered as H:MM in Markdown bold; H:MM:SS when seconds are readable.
**11:02**
